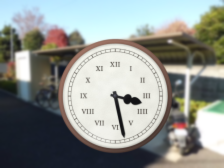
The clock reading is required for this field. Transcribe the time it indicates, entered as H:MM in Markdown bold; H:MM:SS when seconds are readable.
**3:28**
